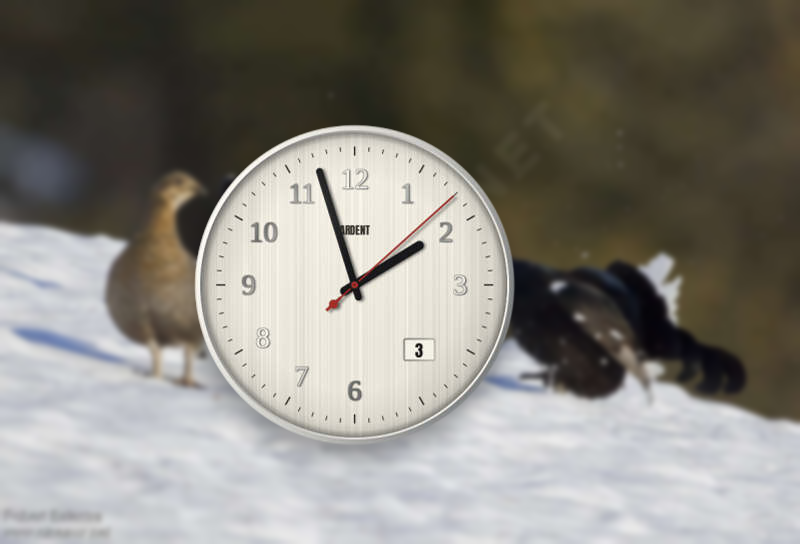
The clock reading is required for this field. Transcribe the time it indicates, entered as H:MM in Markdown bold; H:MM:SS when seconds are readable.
**1:57:08**
